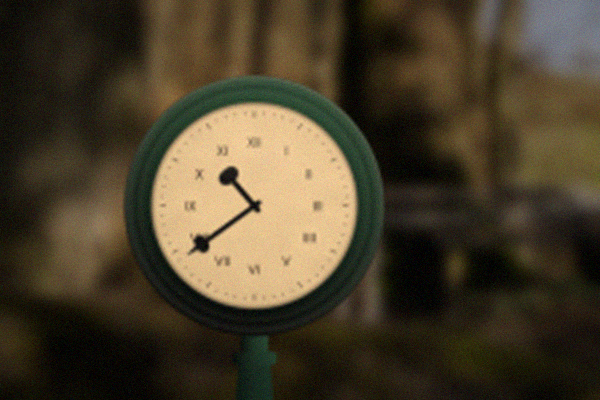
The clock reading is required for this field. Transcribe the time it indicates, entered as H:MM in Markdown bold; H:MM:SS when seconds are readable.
**10:39**
